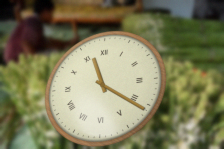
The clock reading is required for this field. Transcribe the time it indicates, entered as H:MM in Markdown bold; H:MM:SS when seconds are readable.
**11:21**
